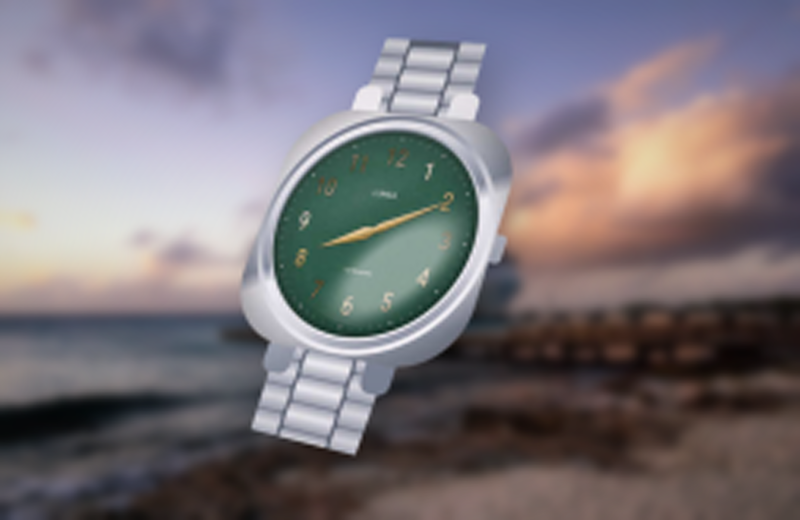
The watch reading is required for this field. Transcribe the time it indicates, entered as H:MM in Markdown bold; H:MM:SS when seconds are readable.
**8:10**
